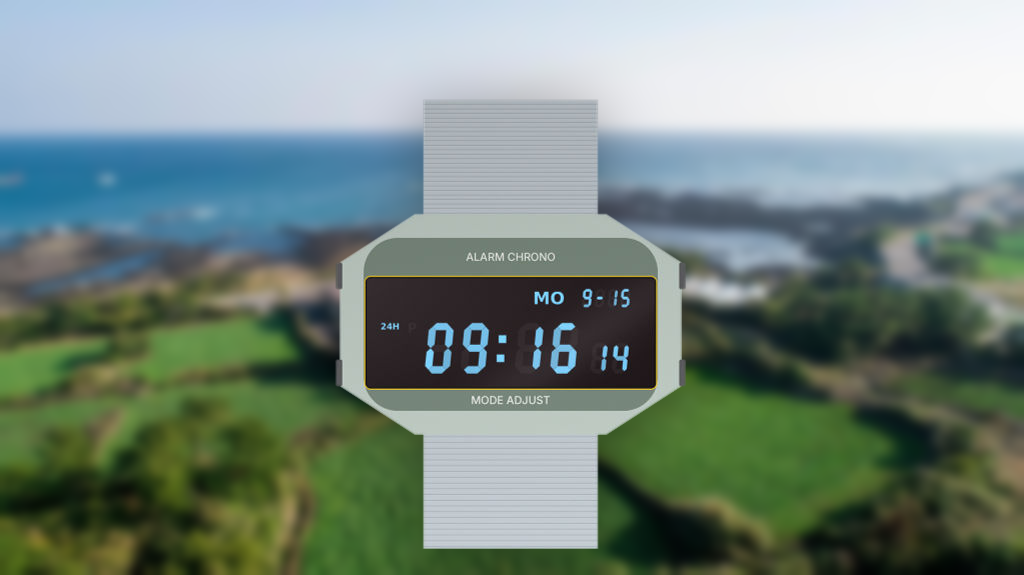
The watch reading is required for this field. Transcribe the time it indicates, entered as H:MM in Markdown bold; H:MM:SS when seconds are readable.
**9:16:14**
